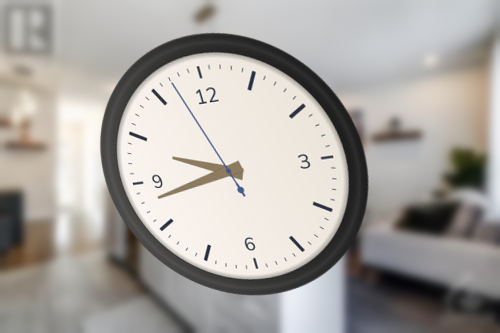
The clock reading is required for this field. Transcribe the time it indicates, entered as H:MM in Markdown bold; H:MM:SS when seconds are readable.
**9:42:57**
